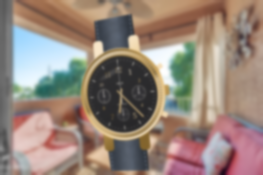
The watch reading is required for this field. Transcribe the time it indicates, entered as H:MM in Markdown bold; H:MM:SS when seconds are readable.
**6:23**
